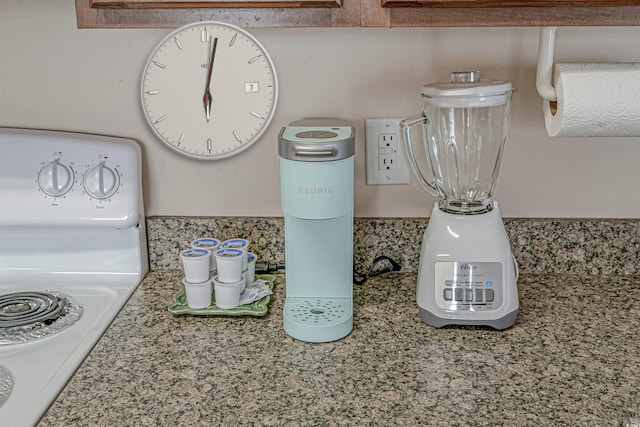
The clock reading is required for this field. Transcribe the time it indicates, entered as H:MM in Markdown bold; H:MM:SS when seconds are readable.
**6:02:01**
